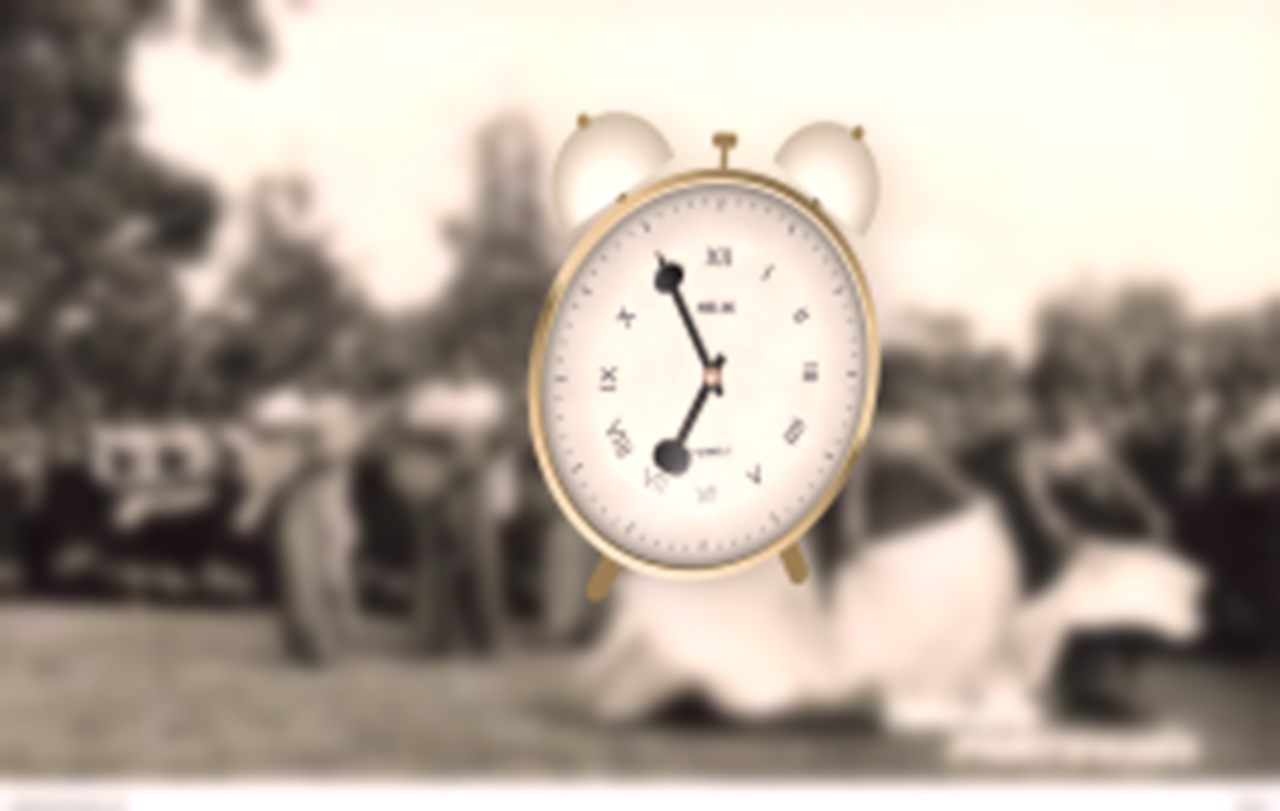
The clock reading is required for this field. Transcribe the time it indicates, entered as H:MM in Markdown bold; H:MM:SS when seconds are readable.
**6:55**
